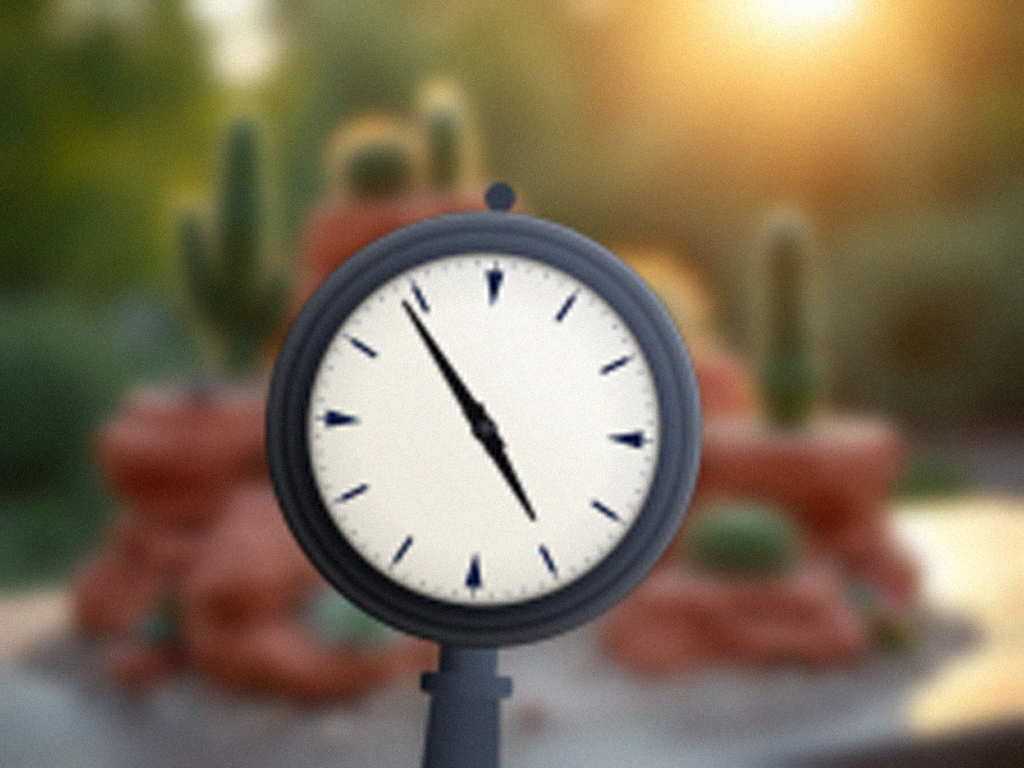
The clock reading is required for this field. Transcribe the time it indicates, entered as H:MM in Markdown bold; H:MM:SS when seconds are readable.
**4:54**
